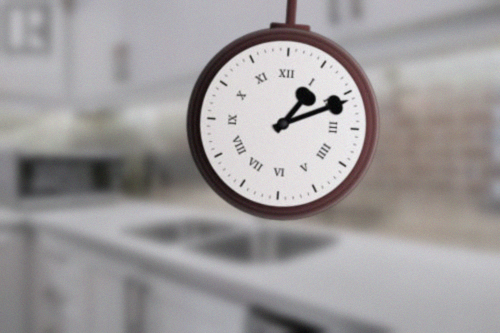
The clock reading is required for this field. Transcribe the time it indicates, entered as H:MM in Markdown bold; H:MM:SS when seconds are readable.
**1:11**
